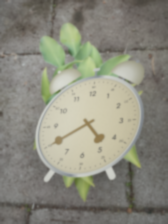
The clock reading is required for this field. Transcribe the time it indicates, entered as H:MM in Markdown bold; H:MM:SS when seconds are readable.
**4:40**
